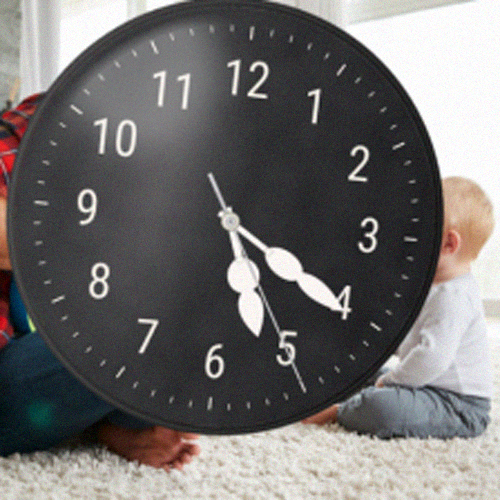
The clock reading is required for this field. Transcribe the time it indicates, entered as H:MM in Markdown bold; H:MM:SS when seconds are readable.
**5:20:25**
